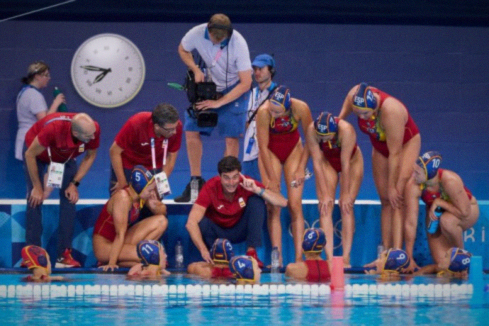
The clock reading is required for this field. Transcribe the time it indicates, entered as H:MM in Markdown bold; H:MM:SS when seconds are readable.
**7:47**
